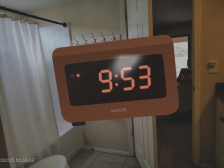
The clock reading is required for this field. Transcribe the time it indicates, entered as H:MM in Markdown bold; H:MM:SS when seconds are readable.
**9:53**
